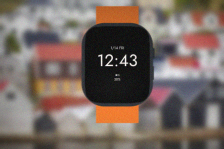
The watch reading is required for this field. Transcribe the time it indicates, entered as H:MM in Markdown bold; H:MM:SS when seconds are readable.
**12:43**
